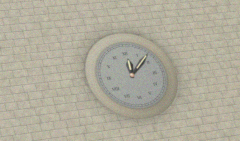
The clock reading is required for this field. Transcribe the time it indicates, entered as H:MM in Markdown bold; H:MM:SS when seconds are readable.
**12:08**
